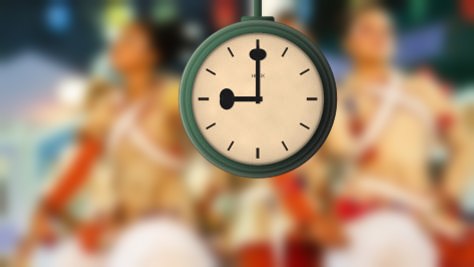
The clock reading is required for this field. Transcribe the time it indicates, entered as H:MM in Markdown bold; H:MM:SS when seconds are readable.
**9:00**
